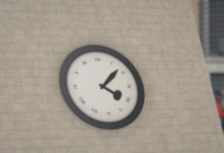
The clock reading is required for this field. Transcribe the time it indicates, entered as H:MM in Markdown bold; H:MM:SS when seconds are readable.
**4:08**
